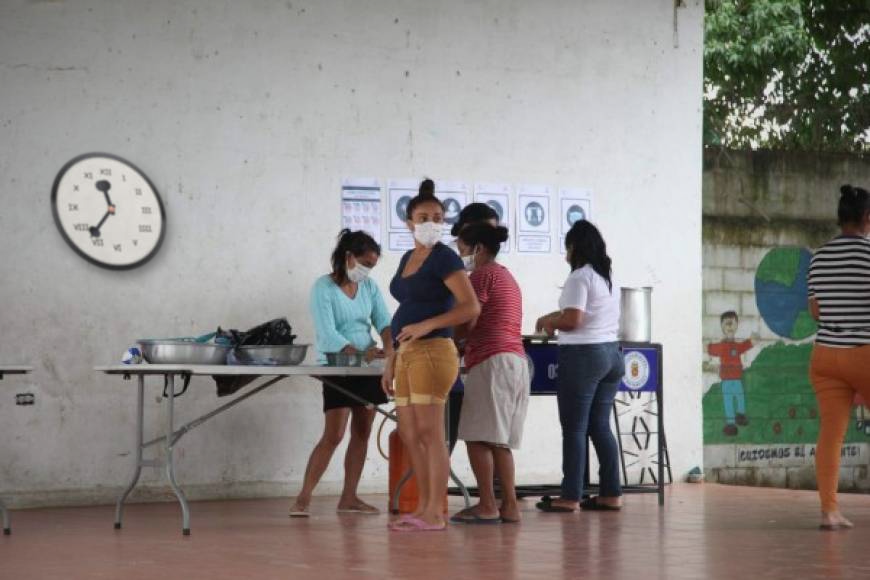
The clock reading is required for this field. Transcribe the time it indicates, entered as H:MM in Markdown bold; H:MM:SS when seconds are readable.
**11:37**
